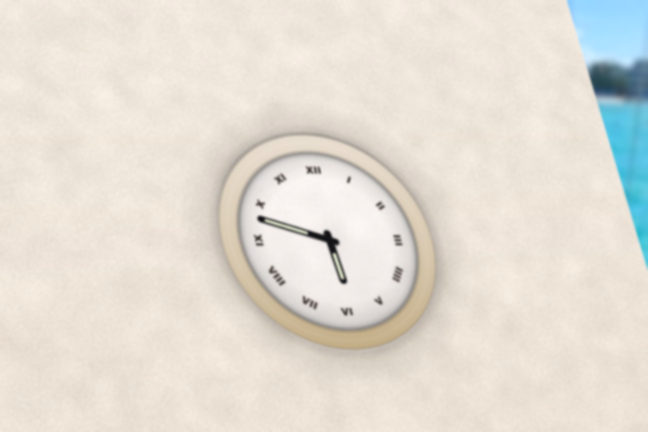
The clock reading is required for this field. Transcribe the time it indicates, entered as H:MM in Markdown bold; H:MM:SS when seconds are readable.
**5:48**
